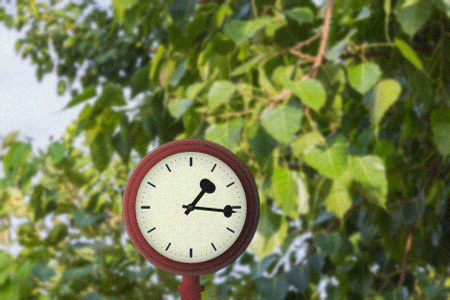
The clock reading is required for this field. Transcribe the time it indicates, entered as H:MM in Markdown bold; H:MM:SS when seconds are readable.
**1:16**
